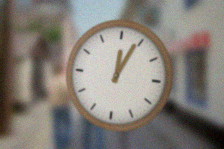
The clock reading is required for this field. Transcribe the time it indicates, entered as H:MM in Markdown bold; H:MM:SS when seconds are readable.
**12:04**
